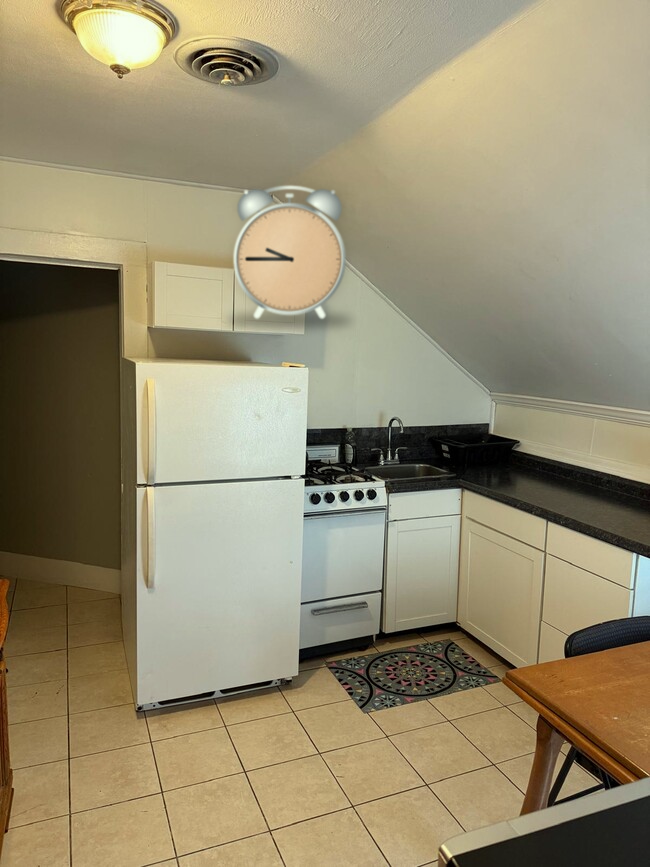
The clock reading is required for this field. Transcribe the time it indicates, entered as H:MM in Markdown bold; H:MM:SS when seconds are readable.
**9:45**
